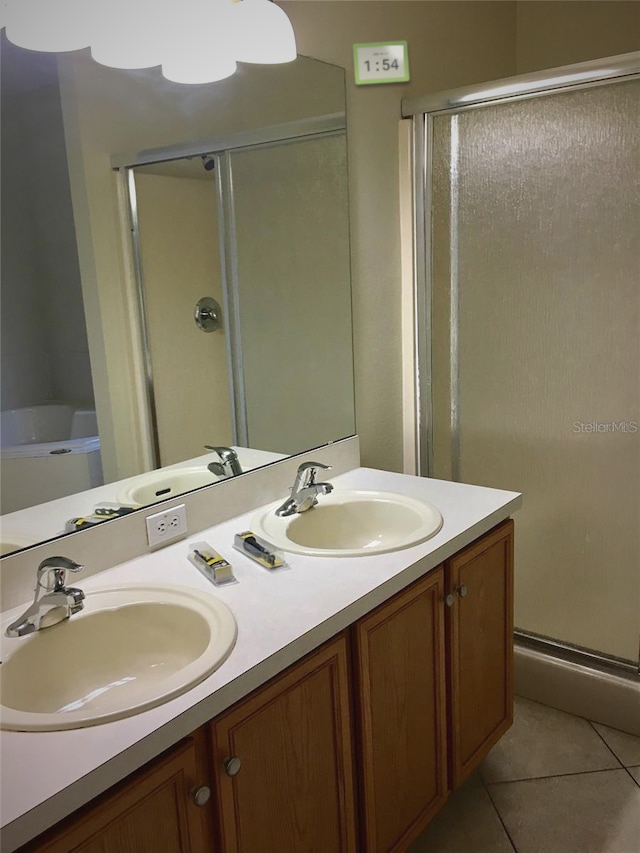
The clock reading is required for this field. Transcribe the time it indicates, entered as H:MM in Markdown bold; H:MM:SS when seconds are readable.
**1:54**
